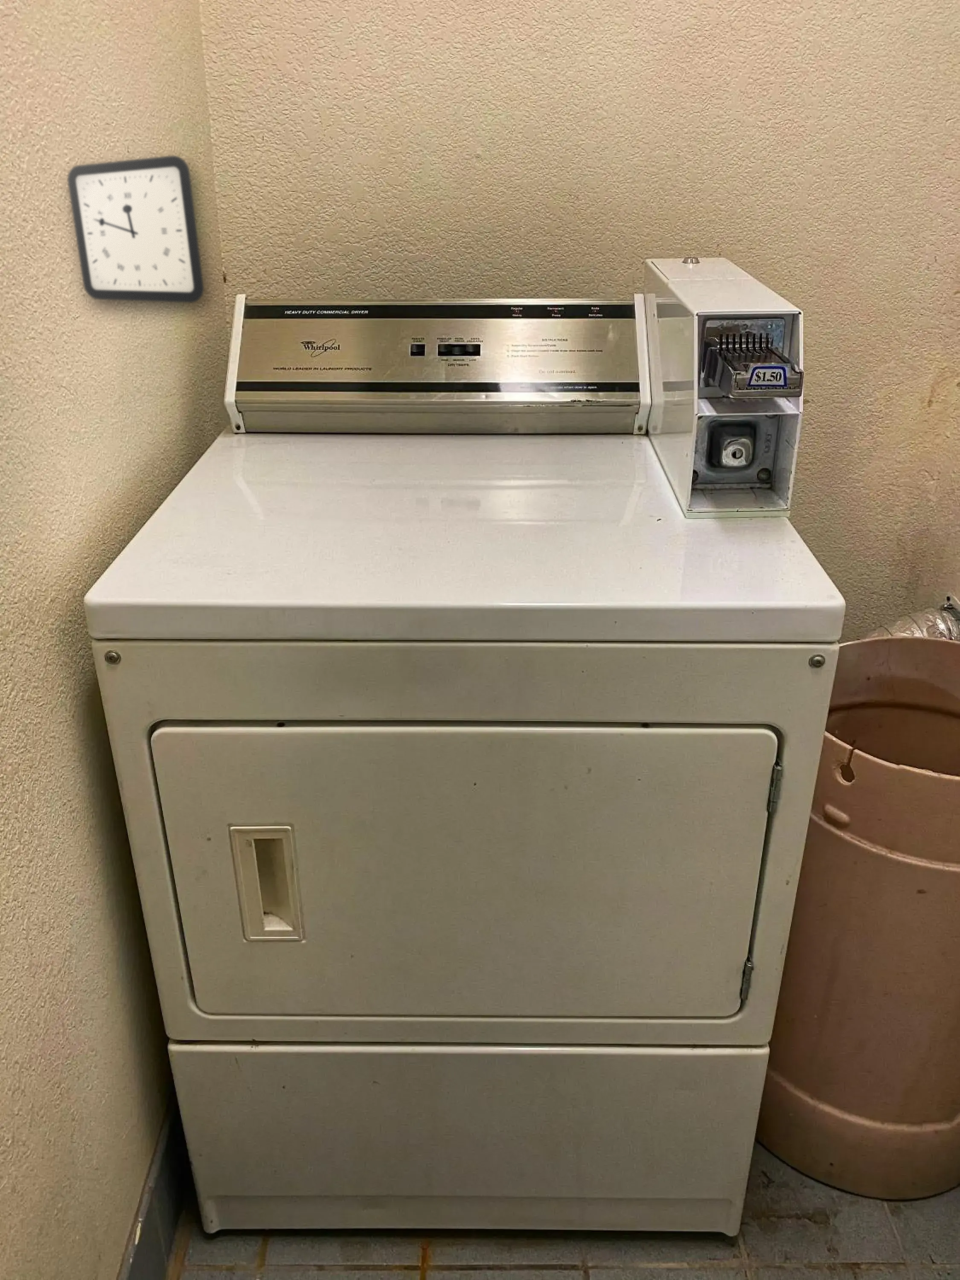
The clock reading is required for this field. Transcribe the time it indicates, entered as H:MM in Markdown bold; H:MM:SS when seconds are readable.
**11:48**
